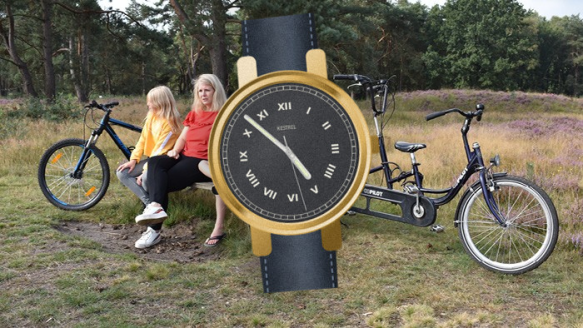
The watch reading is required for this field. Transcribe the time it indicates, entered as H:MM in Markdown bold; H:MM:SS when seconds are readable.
**4:52:28**
